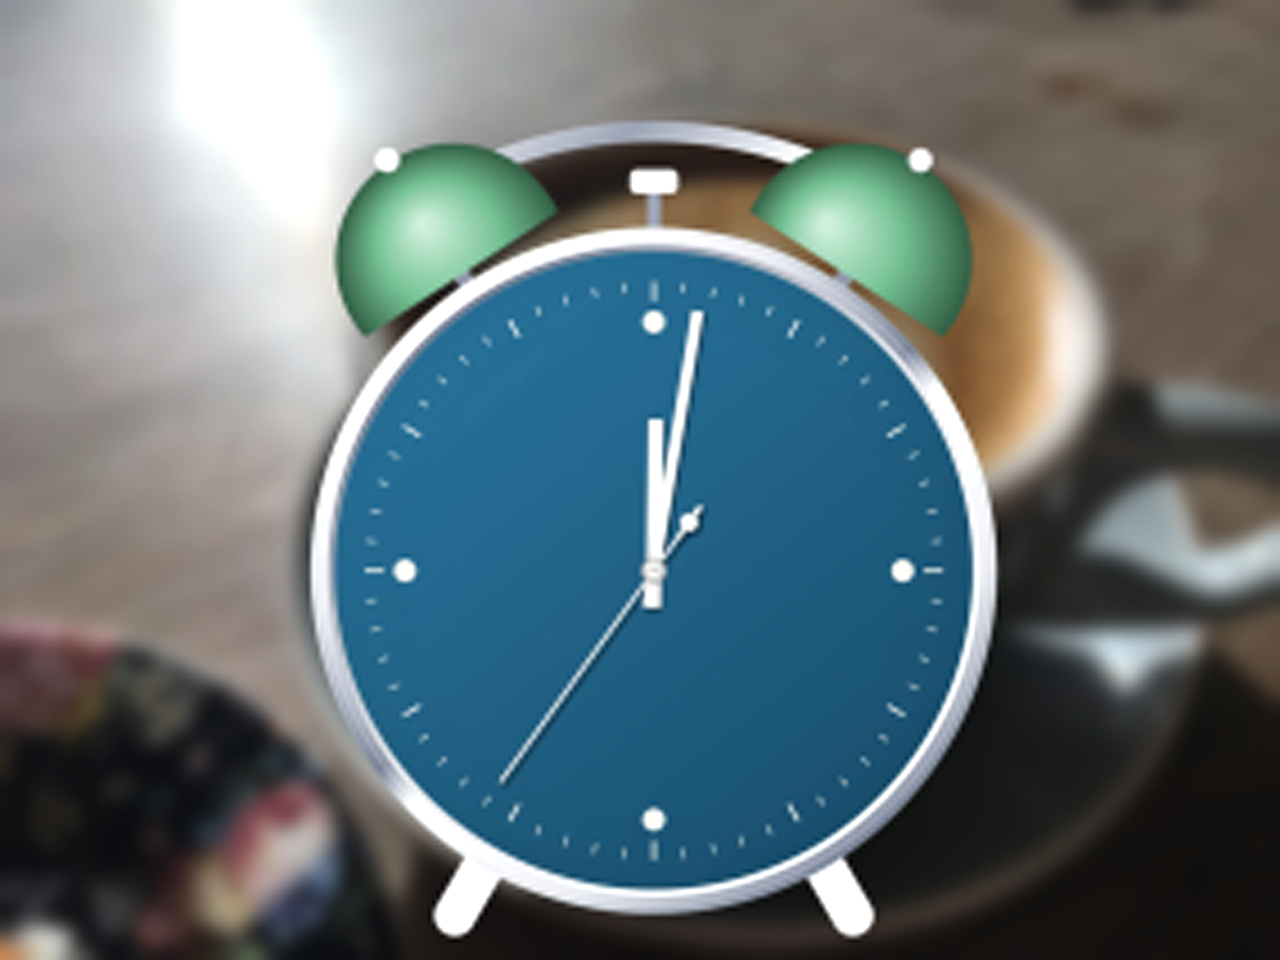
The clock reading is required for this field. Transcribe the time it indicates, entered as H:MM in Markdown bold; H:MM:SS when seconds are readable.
**12:01:36**
